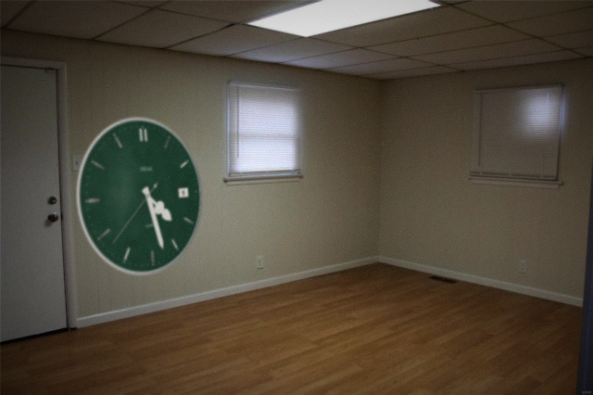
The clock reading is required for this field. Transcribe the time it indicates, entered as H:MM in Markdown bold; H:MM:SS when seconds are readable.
**4:27:38**
